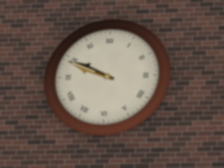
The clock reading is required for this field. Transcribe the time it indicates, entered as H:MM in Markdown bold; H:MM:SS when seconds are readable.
**9:49**
